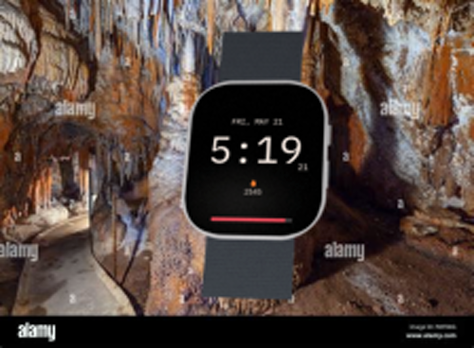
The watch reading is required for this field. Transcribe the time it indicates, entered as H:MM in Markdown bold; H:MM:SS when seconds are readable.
**5:19**
